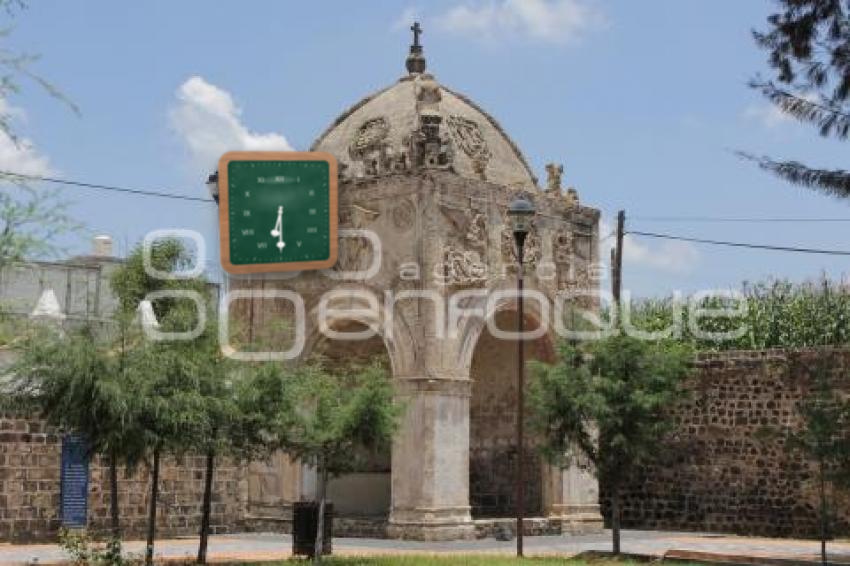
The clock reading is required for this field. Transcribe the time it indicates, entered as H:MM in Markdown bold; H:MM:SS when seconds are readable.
**6:30**
